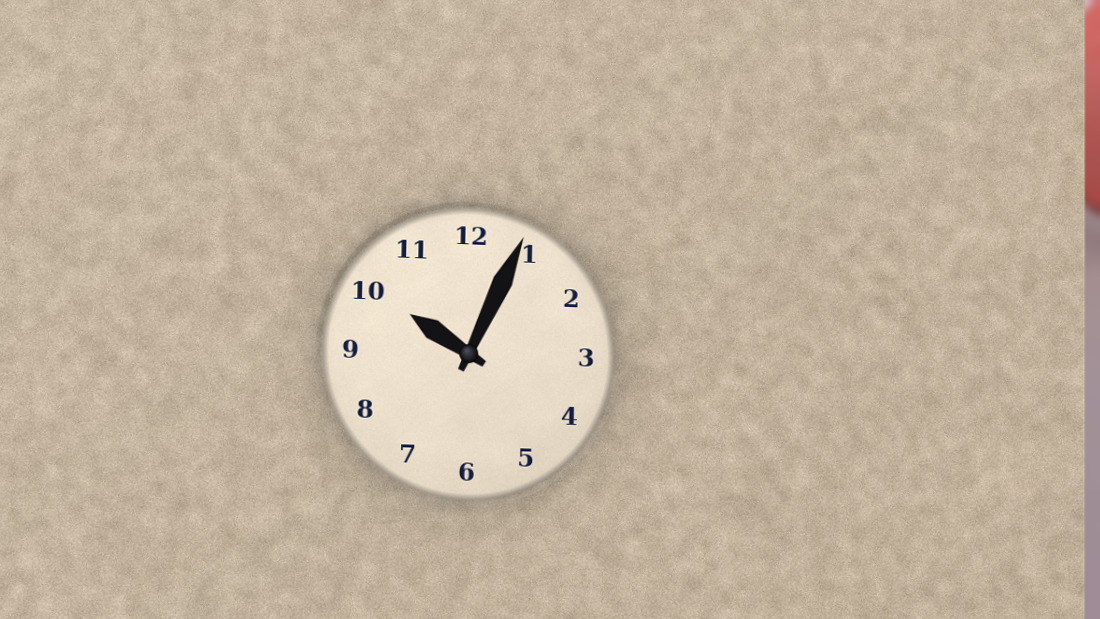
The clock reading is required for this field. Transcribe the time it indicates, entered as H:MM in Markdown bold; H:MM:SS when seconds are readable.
**10:04**
